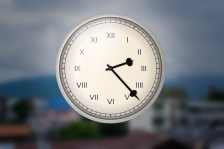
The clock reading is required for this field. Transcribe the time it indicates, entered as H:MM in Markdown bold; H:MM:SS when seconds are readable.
**2:23**
